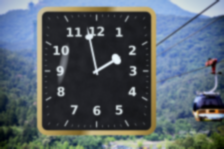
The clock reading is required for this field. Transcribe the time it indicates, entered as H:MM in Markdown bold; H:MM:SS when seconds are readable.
**1:58**
